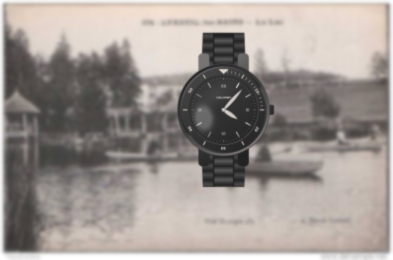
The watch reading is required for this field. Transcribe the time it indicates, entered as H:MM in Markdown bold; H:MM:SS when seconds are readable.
**4:07**
